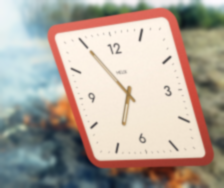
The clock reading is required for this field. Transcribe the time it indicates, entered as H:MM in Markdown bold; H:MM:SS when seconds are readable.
**6:55**
